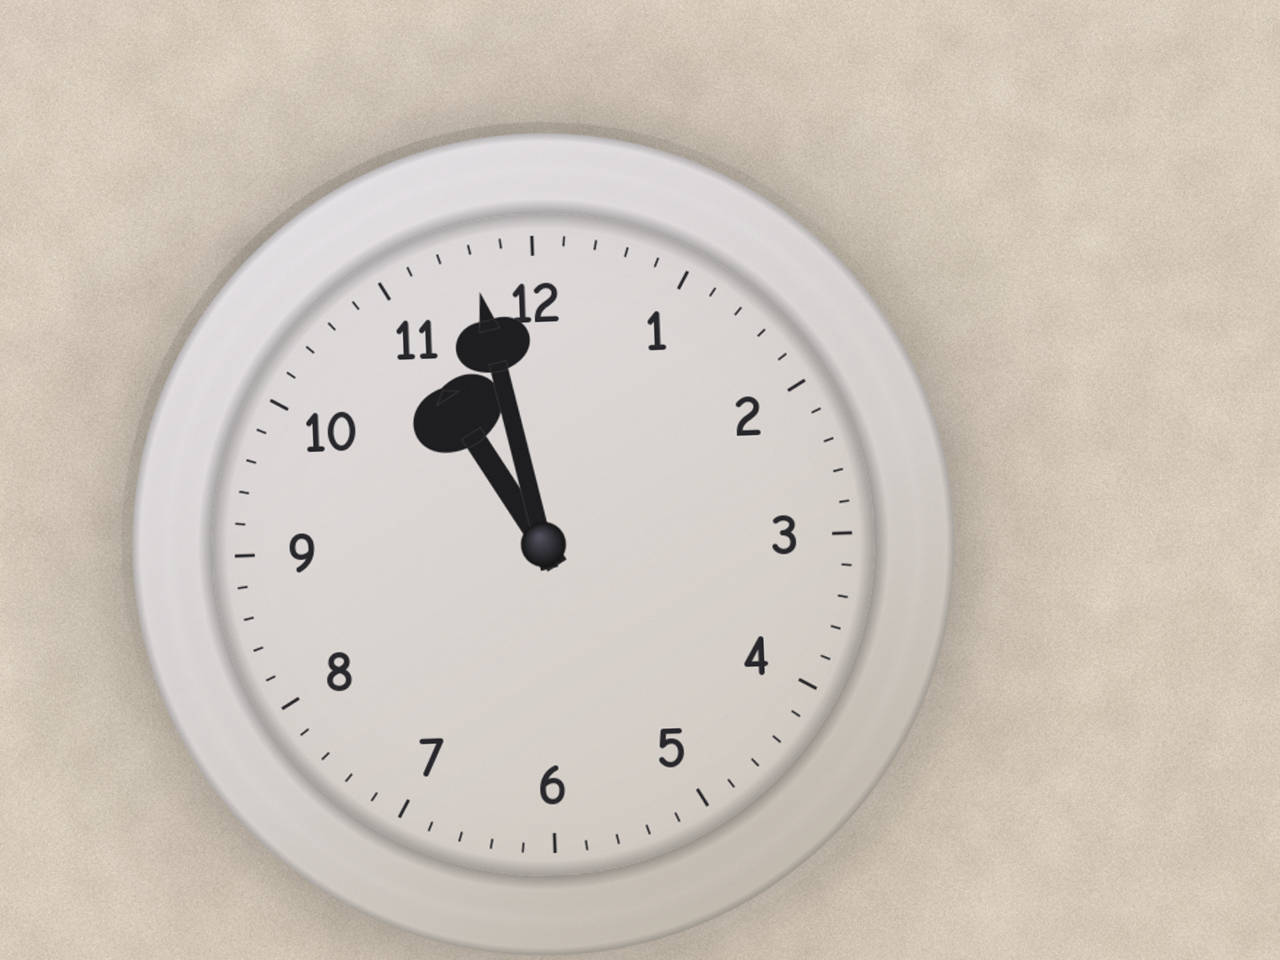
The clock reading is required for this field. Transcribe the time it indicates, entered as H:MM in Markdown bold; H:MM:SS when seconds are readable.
**10:58**
